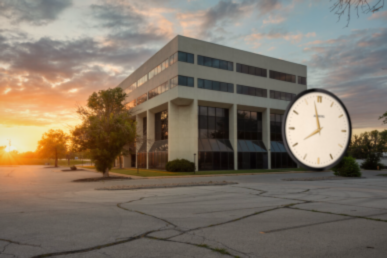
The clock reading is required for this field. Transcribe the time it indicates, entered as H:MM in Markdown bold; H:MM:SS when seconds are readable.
**7:58**
